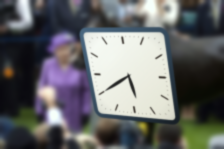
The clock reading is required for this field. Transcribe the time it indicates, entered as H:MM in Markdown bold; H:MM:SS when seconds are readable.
**5:40**
